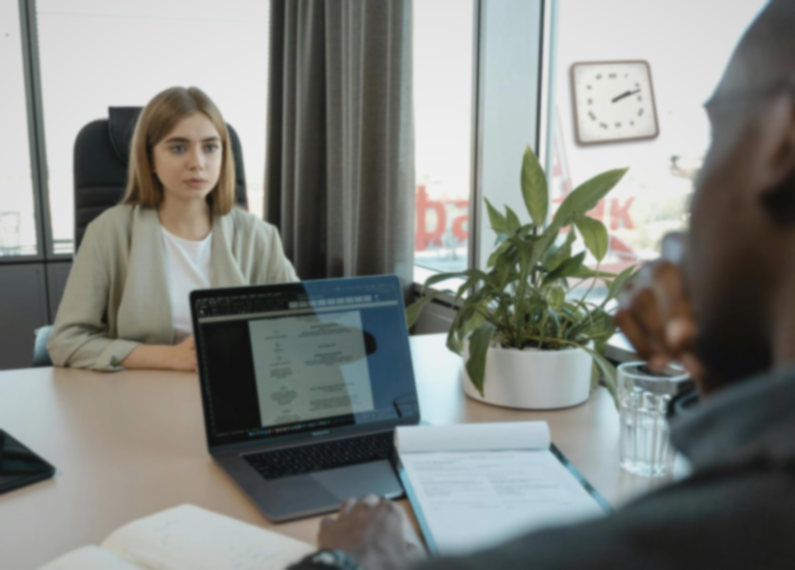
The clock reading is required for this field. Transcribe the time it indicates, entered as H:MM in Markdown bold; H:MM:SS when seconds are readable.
**2:12**
